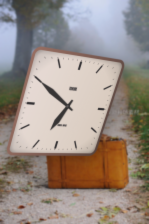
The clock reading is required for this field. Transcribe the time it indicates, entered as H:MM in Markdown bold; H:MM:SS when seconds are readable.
**6:50**
